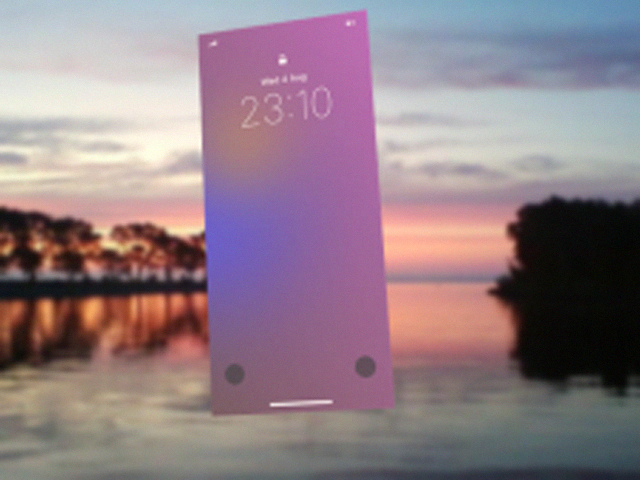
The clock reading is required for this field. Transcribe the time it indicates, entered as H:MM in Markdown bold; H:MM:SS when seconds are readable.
**23:10**
